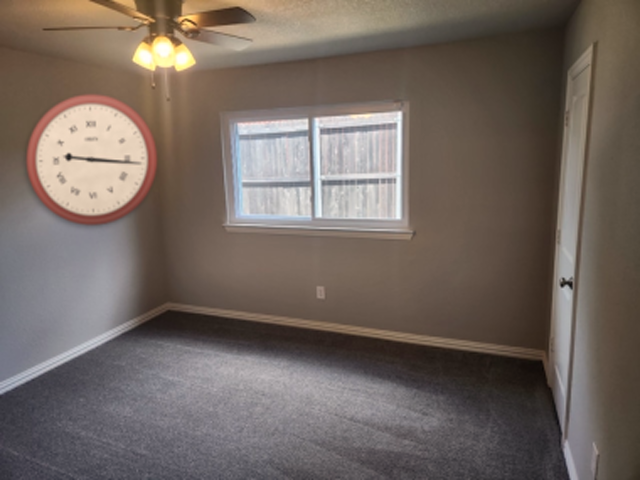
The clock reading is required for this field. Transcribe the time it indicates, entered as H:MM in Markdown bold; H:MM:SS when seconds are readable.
**9:16**
